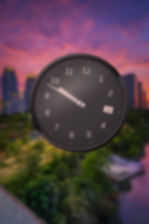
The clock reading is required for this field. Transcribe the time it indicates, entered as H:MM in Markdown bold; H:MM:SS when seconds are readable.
**9:48**
